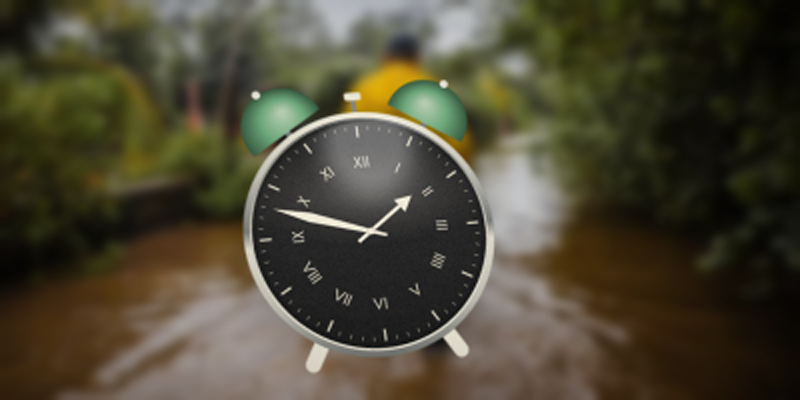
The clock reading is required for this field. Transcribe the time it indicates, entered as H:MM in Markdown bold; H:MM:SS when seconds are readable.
**1:48**
